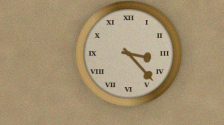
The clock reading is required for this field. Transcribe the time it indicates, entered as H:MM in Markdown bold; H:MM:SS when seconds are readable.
**3:23**
